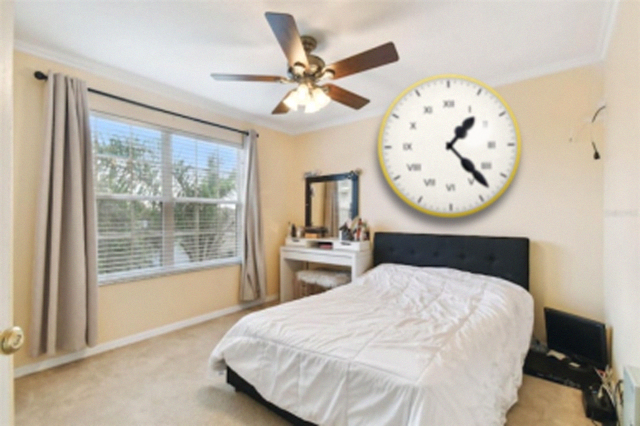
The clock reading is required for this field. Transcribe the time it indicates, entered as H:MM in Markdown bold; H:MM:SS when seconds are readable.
**1:23**
